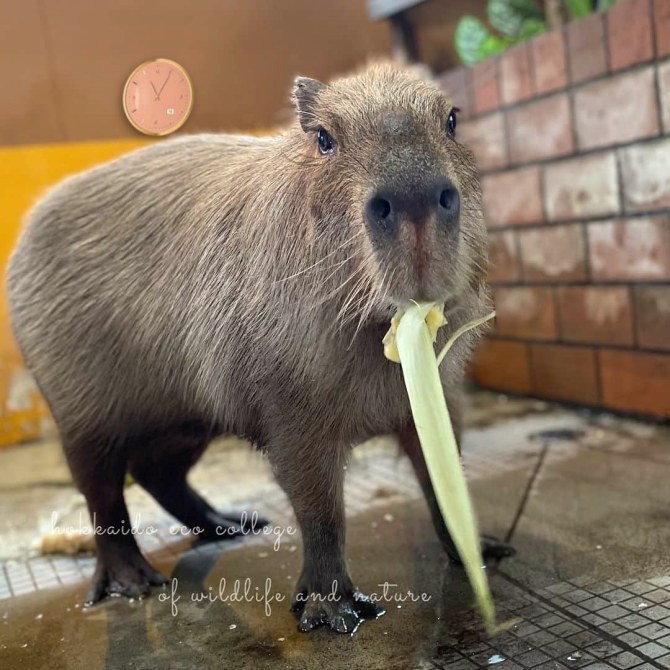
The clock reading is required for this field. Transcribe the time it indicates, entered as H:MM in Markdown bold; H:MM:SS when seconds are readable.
**11:05**
